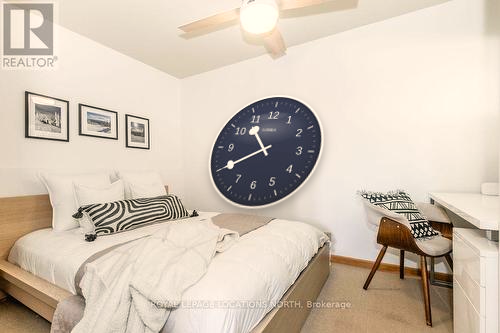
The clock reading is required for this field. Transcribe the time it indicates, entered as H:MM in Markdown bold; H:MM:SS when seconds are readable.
**10:40**
